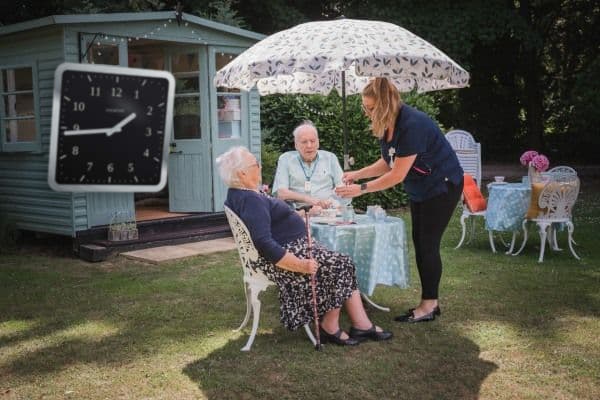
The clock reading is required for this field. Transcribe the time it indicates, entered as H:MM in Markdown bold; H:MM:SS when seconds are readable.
**1:44**
